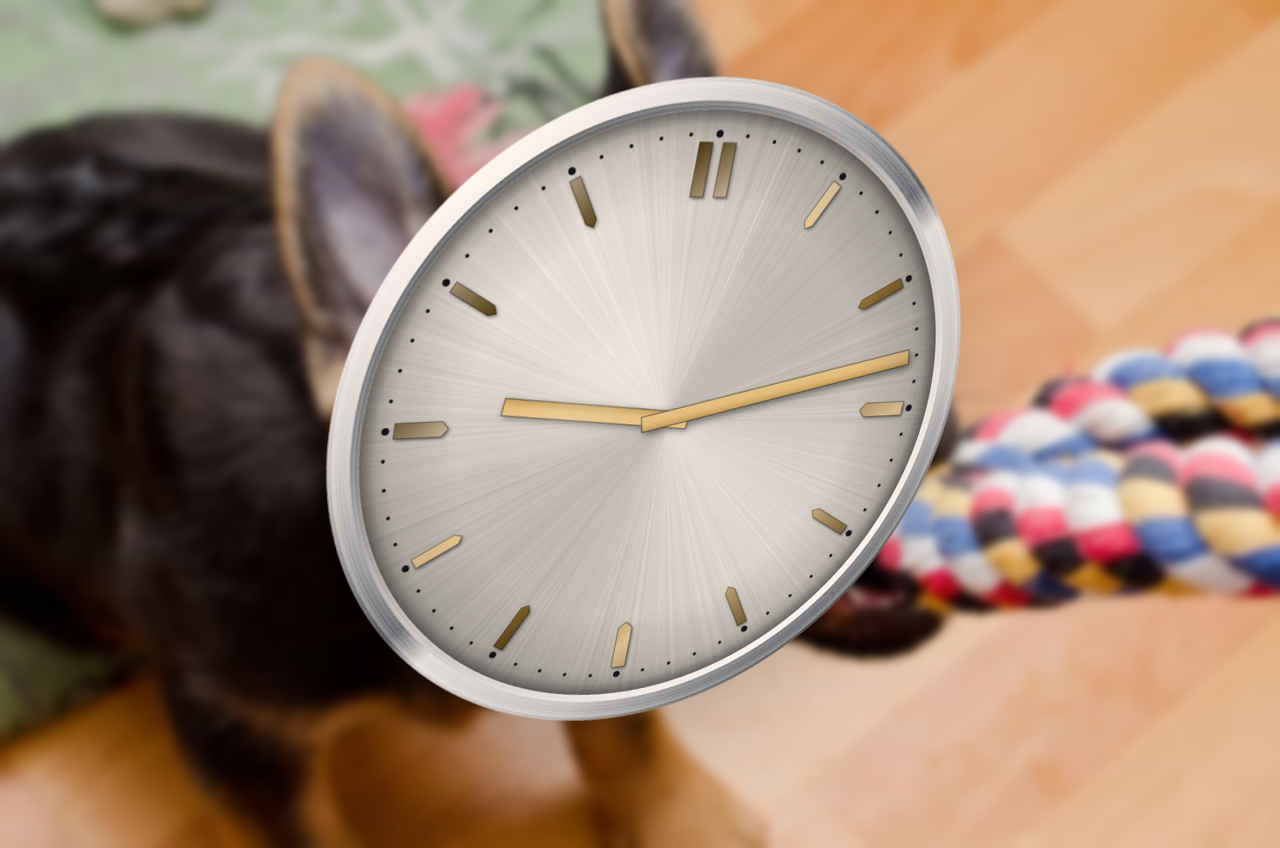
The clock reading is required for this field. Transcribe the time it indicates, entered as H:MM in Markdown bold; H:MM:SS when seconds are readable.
**9:13**
